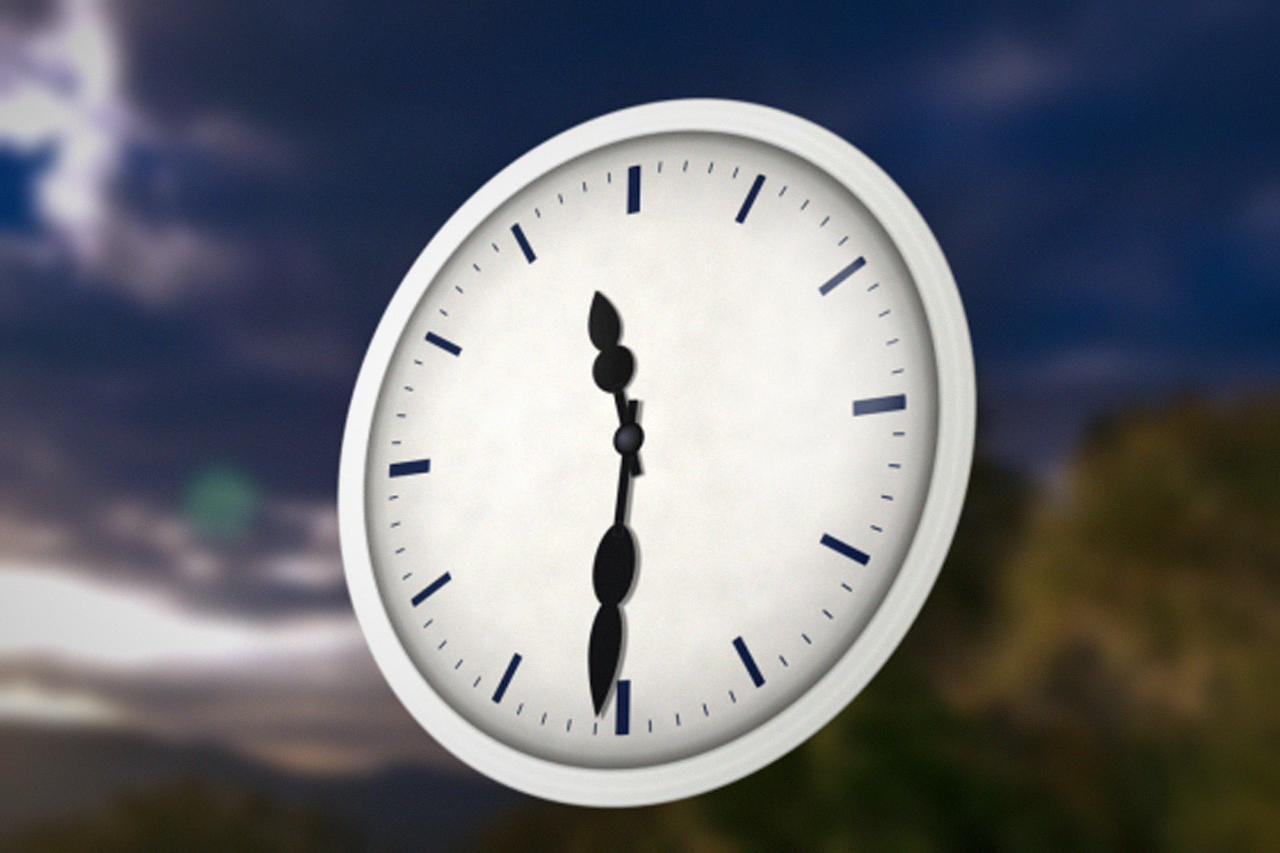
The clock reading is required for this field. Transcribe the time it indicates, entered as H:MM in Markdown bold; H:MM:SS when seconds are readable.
**11:31**
